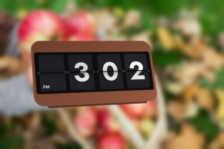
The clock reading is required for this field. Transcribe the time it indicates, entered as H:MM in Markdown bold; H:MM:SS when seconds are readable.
**3:02**
